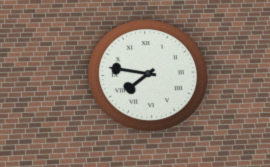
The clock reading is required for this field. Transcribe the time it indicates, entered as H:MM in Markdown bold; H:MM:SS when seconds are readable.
**7:47**
